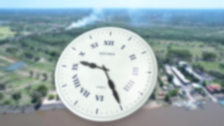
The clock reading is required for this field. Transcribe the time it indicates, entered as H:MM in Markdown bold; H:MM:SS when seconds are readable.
**9:25**
